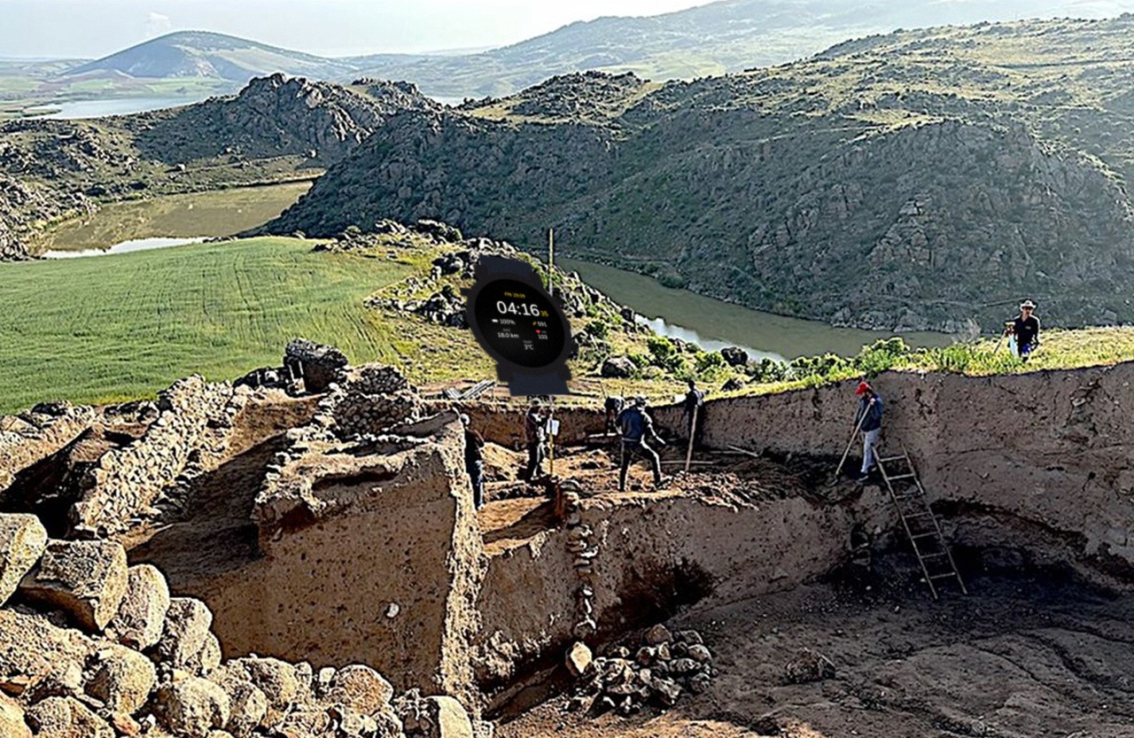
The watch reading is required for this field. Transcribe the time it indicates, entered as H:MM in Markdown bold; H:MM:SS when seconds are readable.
**4:16**
